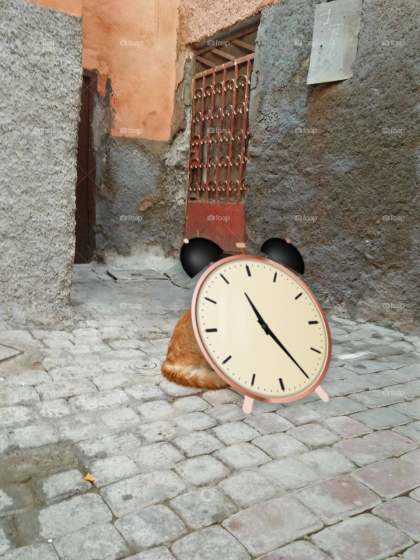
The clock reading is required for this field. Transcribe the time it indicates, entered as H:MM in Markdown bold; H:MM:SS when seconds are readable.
**11:25**
